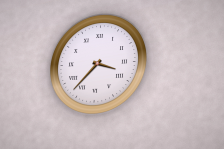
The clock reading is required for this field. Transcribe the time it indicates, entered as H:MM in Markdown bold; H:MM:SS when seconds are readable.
**3:37**
